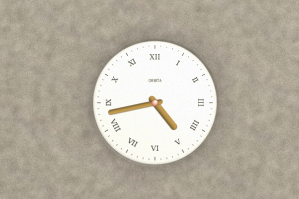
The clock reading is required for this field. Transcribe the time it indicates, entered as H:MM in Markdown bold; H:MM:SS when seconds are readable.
**4:43**
